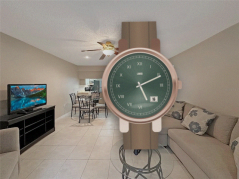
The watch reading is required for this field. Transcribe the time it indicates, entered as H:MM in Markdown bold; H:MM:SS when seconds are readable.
**5:11**
